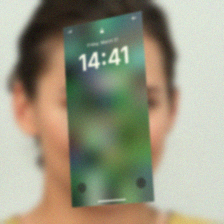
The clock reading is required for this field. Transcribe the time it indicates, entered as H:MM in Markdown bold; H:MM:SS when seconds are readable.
**14:41**
